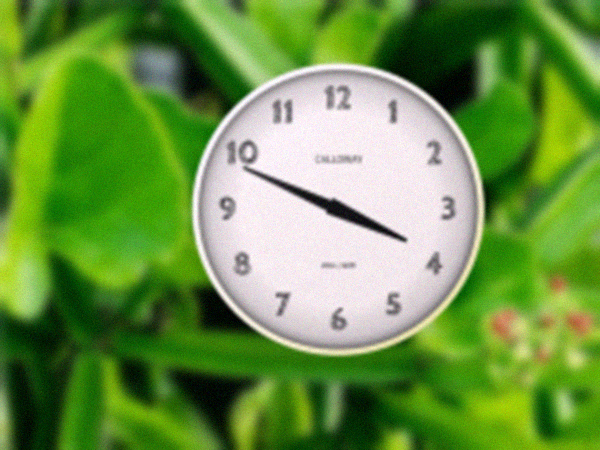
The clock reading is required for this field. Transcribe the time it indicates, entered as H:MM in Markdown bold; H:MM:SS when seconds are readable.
**3:49**
